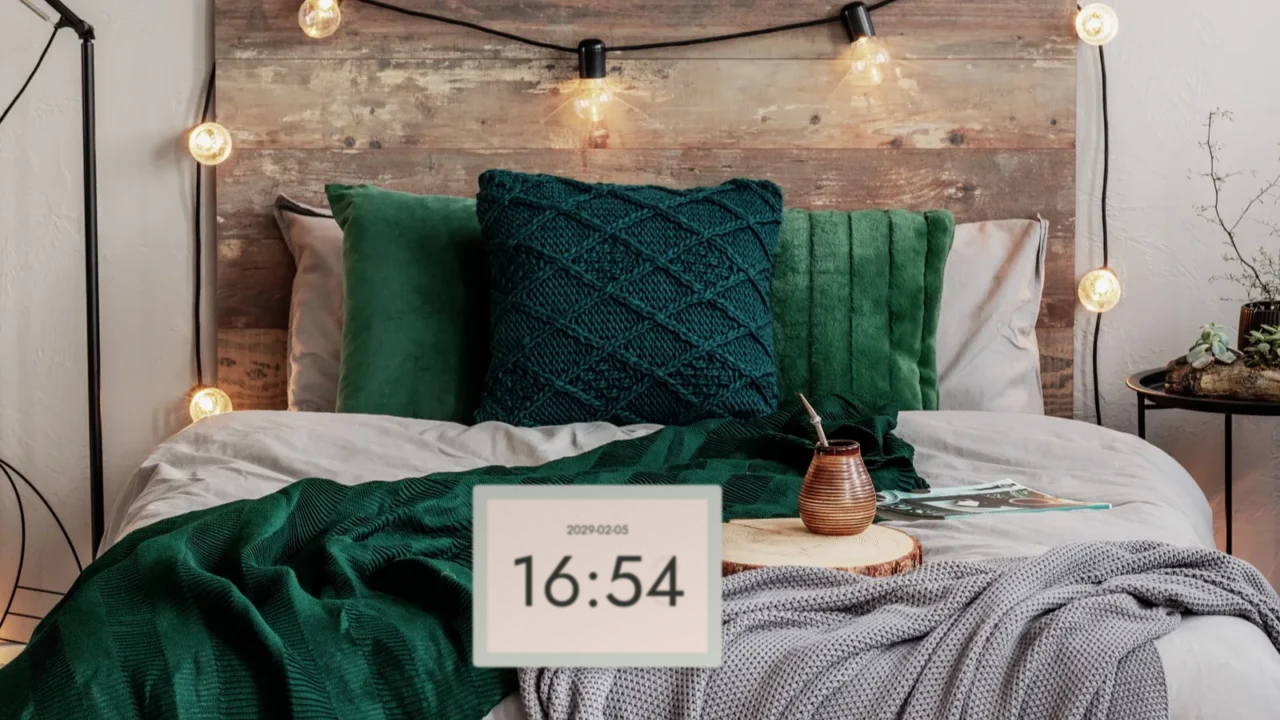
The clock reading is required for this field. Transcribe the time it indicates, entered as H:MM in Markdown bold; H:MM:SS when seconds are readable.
**16:54**
